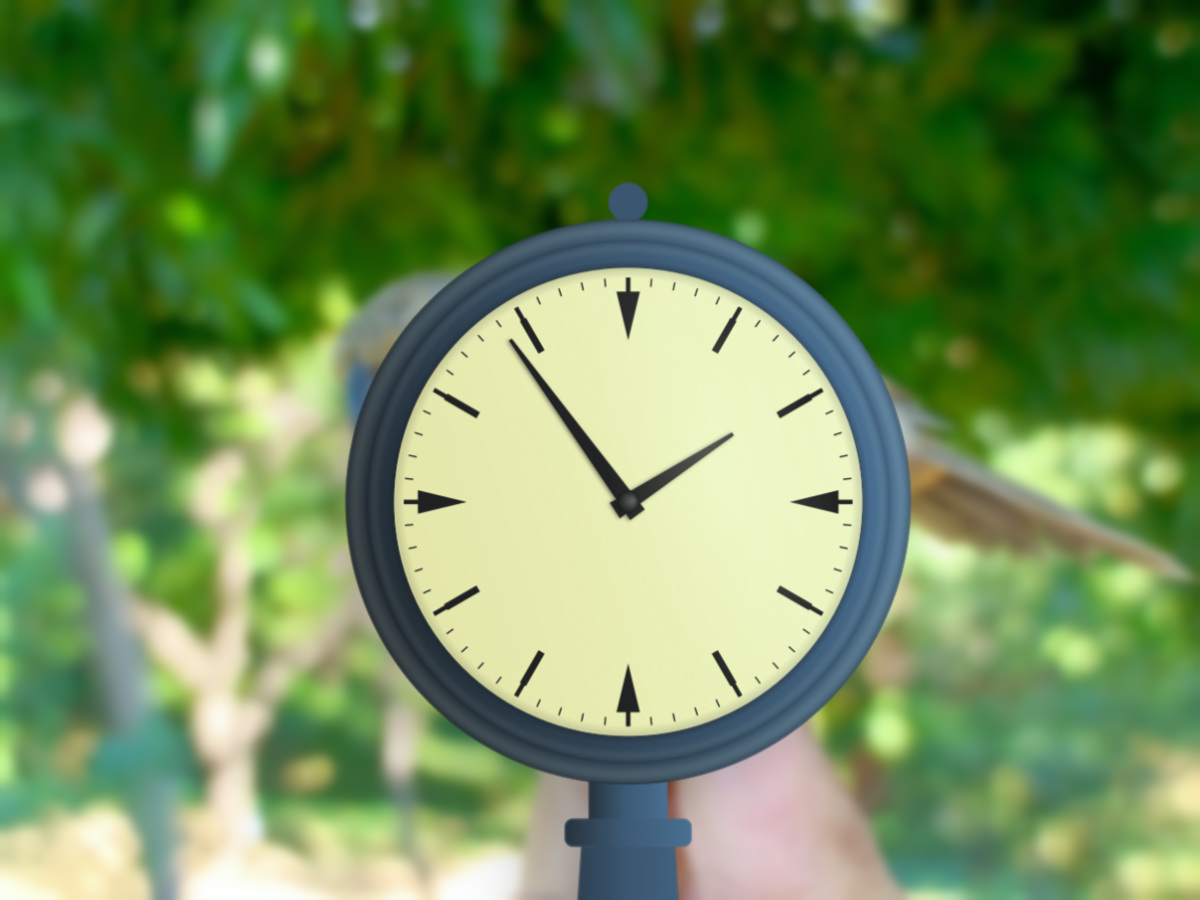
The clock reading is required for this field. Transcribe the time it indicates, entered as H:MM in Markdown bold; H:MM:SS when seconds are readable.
**1:54**
